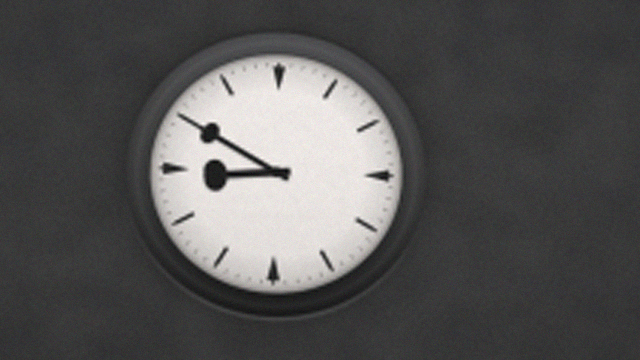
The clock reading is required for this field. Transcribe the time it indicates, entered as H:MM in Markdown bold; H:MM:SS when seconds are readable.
**8:50**
